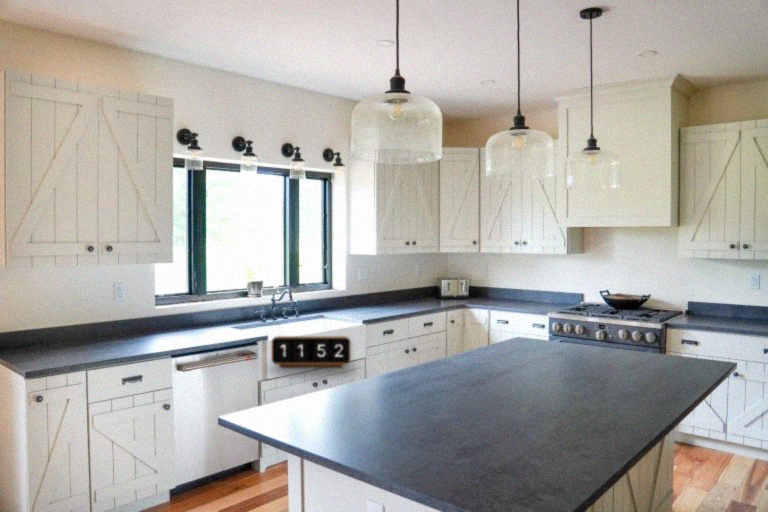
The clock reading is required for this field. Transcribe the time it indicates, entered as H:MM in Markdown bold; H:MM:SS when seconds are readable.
**11:52**
